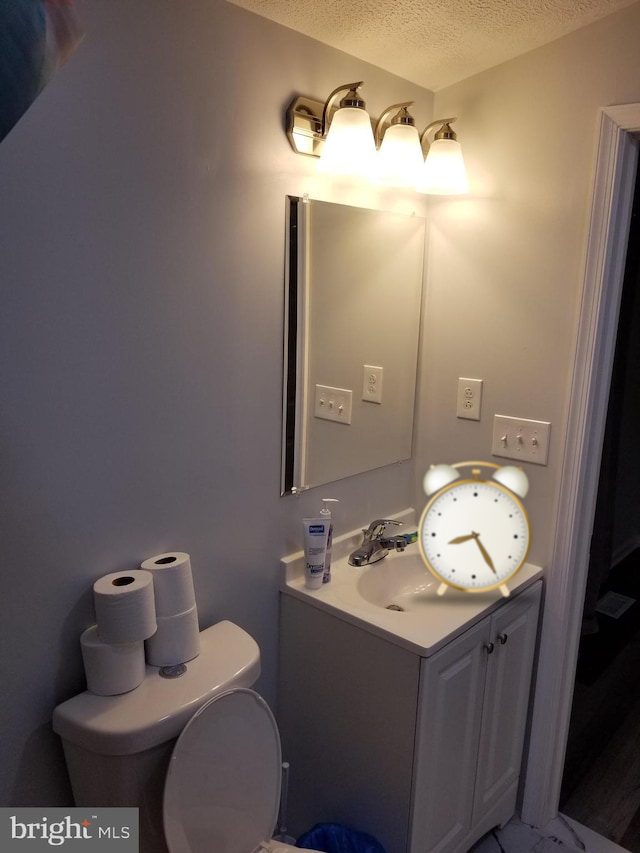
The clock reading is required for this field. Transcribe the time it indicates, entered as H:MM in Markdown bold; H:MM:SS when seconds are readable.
**8:25**
